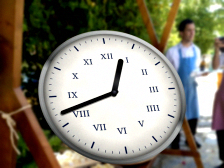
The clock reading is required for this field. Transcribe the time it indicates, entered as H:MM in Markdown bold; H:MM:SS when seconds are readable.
**12:42**
